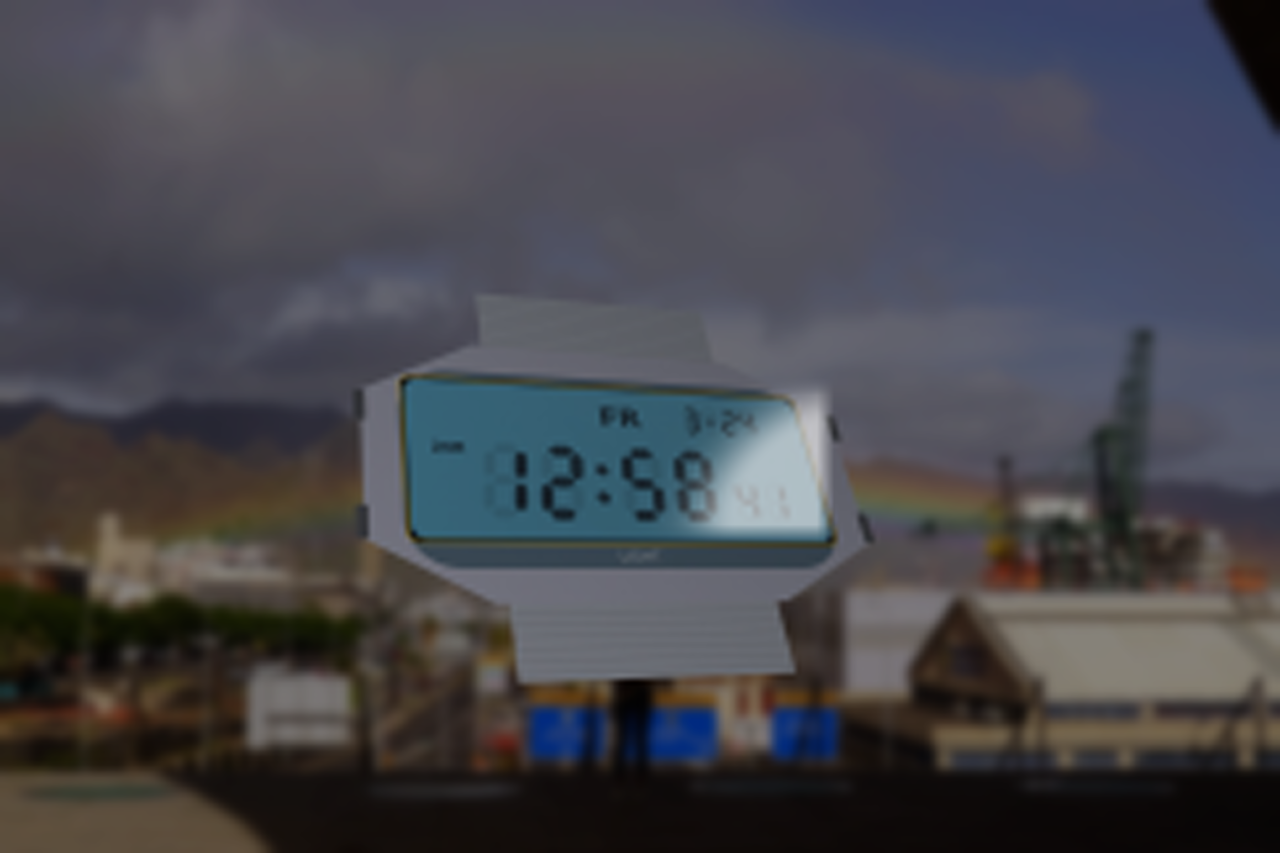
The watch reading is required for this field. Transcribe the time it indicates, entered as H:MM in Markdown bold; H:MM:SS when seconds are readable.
**12:58:41**
